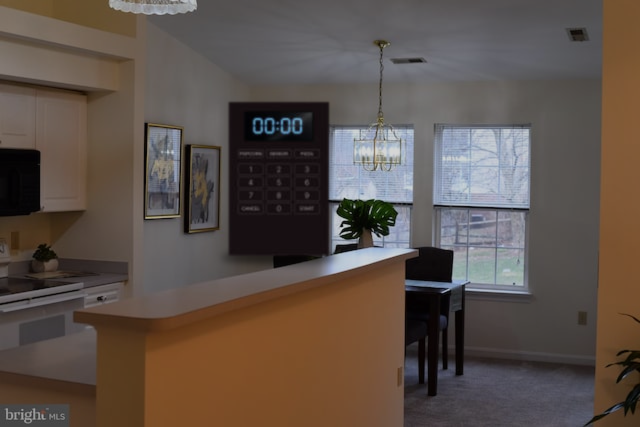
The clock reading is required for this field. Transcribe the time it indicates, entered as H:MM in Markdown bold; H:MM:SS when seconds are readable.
**0:00**
